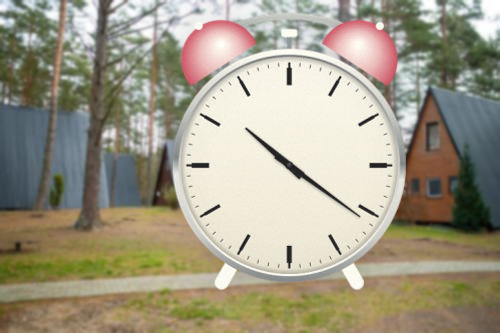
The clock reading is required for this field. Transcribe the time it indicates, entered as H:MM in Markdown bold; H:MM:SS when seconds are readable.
**10:21**
